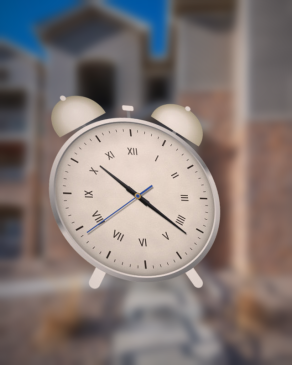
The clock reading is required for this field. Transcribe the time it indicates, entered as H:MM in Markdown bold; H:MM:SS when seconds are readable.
**10:21:39**
